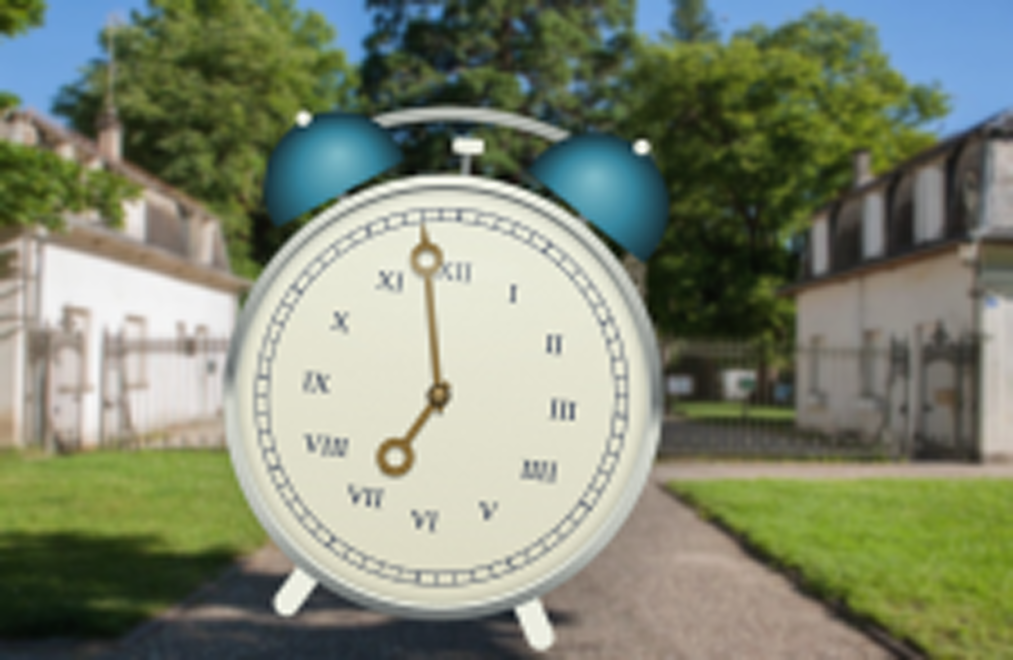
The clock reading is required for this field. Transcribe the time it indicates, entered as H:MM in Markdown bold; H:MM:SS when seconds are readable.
**6:58**
